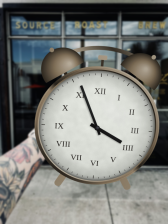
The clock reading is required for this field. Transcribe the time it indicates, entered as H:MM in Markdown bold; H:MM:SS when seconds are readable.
**3:56**
